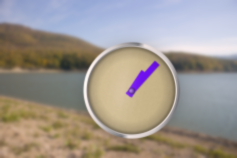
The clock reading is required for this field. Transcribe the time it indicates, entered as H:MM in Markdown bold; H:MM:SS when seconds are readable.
**1:07**
